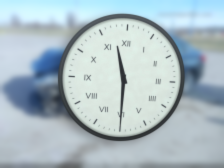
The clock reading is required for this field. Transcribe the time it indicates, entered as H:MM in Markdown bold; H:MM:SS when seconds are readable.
**11:30**
